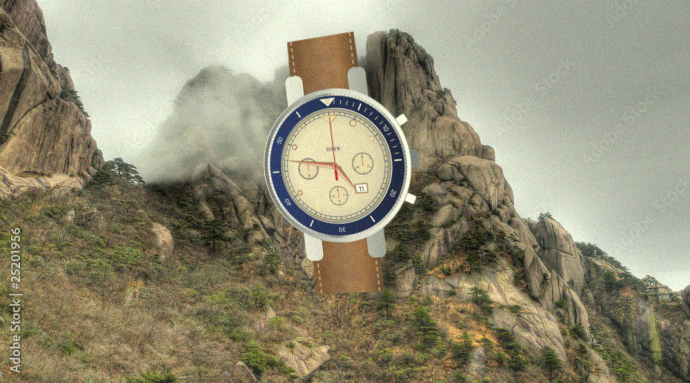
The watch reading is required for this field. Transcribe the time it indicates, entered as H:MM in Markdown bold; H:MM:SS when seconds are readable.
**4:47**
